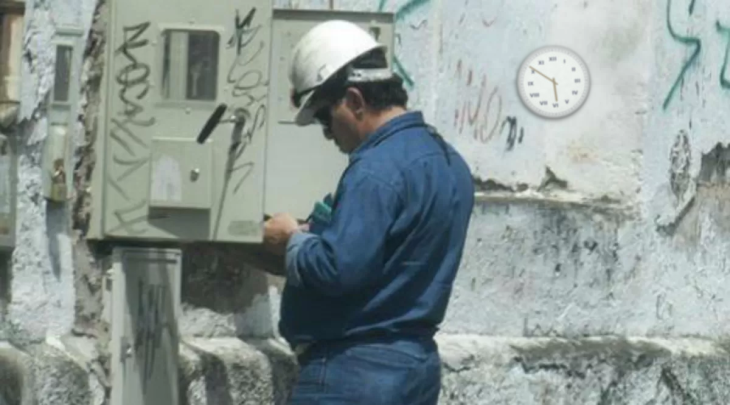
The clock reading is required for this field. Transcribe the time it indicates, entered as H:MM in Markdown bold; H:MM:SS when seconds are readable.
**5:51**
